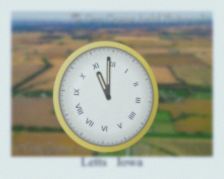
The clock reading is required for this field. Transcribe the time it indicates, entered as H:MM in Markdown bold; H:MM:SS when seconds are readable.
**10:59**
